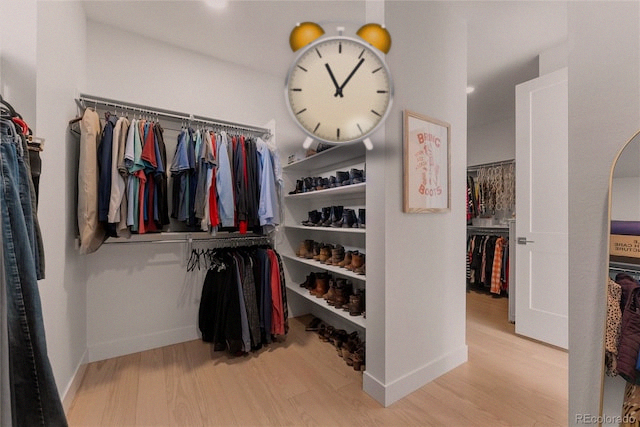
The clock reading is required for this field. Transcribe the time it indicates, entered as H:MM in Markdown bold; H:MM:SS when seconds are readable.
**11:06**
